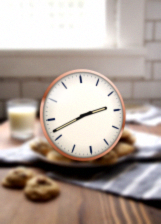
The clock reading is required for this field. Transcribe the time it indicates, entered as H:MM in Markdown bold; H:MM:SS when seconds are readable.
**2:42**
